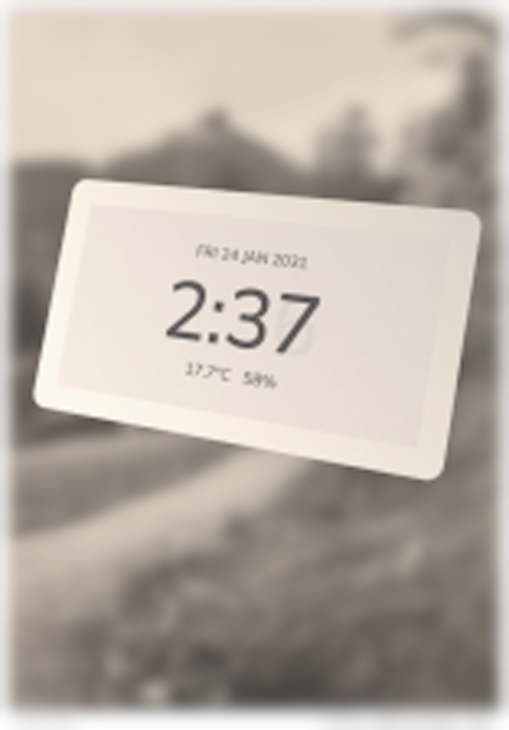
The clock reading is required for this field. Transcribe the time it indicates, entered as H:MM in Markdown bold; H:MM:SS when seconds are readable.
**2:37**
